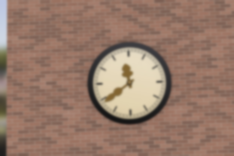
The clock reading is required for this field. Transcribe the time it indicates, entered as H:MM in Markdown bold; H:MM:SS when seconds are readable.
**11:39**
